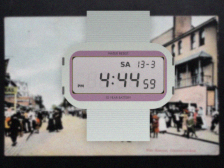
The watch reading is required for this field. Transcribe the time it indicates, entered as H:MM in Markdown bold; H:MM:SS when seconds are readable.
**4:44:59**
